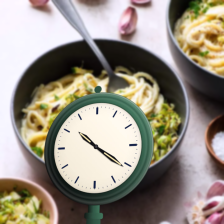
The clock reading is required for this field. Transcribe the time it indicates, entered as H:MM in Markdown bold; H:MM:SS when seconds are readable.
**10:21**
